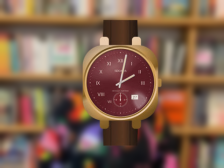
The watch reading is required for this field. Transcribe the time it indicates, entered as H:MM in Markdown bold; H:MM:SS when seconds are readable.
**2:02**
